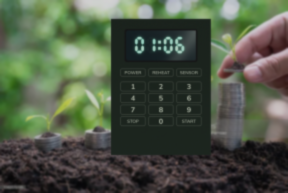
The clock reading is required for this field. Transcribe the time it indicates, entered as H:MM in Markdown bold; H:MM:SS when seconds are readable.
**1:06**
